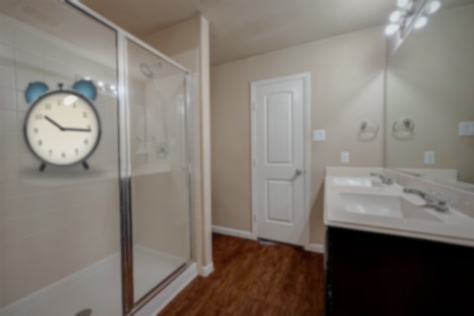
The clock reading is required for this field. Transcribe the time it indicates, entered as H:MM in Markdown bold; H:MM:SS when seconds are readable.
**10:16**
